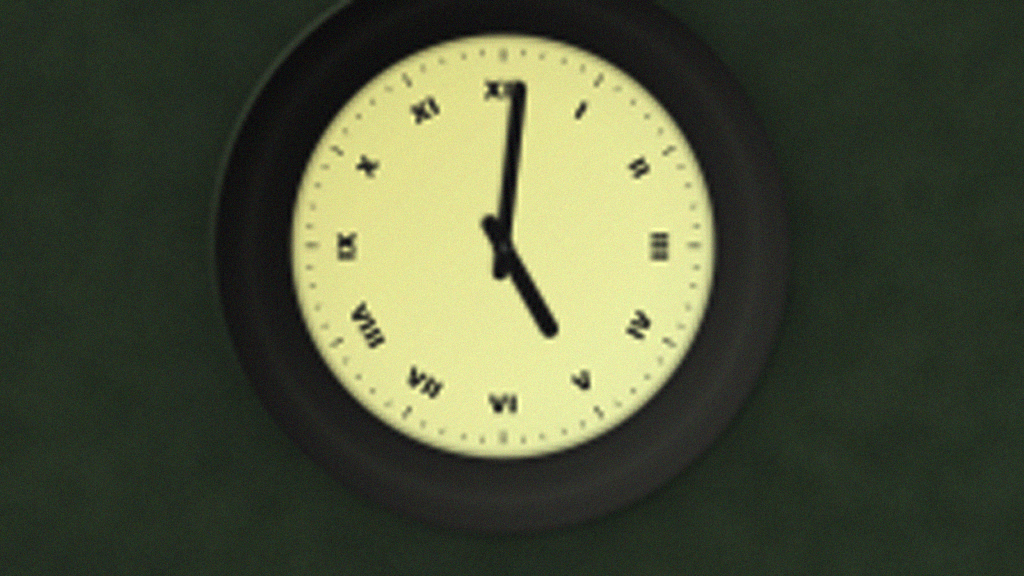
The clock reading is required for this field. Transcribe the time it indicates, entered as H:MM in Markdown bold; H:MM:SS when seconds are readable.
**5:01**
